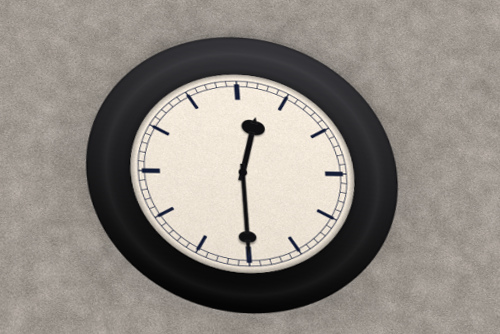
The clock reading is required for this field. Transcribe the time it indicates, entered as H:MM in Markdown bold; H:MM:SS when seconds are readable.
**12:30**
